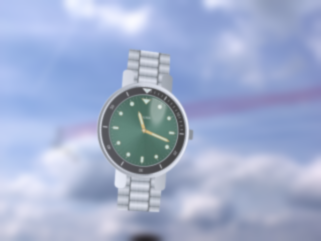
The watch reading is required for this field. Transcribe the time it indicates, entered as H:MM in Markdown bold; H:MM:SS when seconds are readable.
**11:18**
